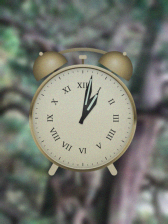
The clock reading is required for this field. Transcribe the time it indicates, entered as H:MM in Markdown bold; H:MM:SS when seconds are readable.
**1:02**
